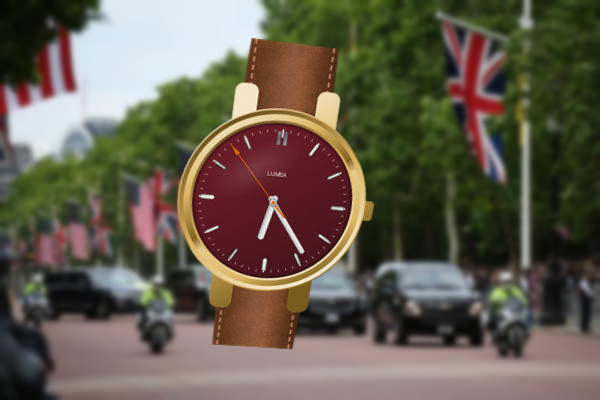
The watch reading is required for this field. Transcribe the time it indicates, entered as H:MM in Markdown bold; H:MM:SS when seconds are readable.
**6:23:53**
